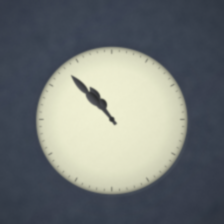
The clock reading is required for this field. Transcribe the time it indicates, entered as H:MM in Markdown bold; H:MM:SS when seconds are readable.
**10:53**
